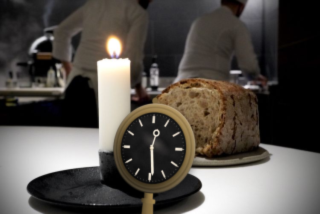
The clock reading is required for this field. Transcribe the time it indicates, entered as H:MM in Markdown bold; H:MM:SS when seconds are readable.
**12:29**
